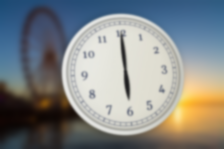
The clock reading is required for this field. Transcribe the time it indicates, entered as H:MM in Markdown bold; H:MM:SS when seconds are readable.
**6:00**
